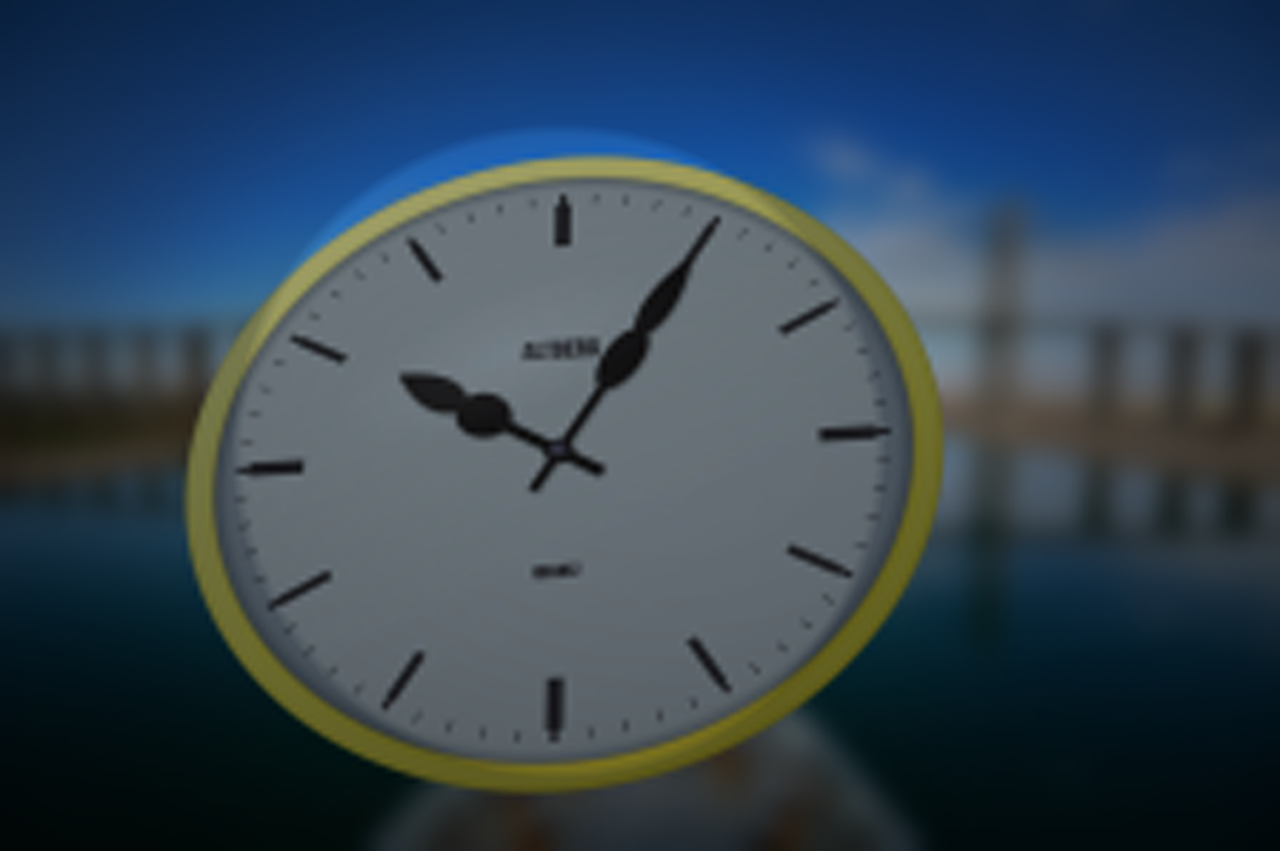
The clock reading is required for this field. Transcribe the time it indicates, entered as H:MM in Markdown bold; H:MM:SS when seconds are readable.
**10:05**
